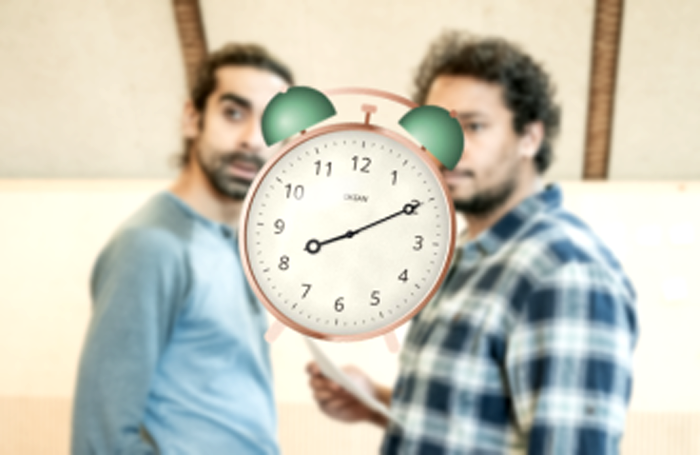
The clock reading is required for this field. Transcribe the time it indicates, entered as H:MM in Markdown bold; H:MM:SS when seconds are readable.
**8:10**
